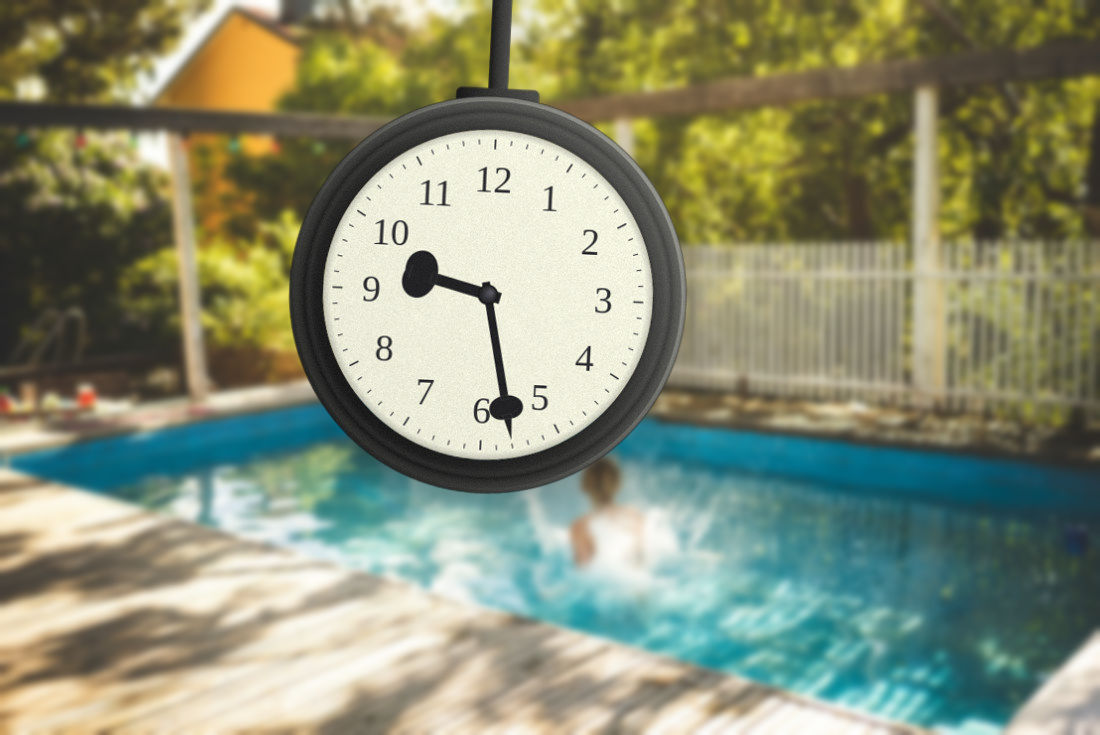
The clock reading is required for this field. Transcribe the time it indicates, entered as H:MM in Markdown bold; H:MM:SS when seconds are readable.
**9:28**
